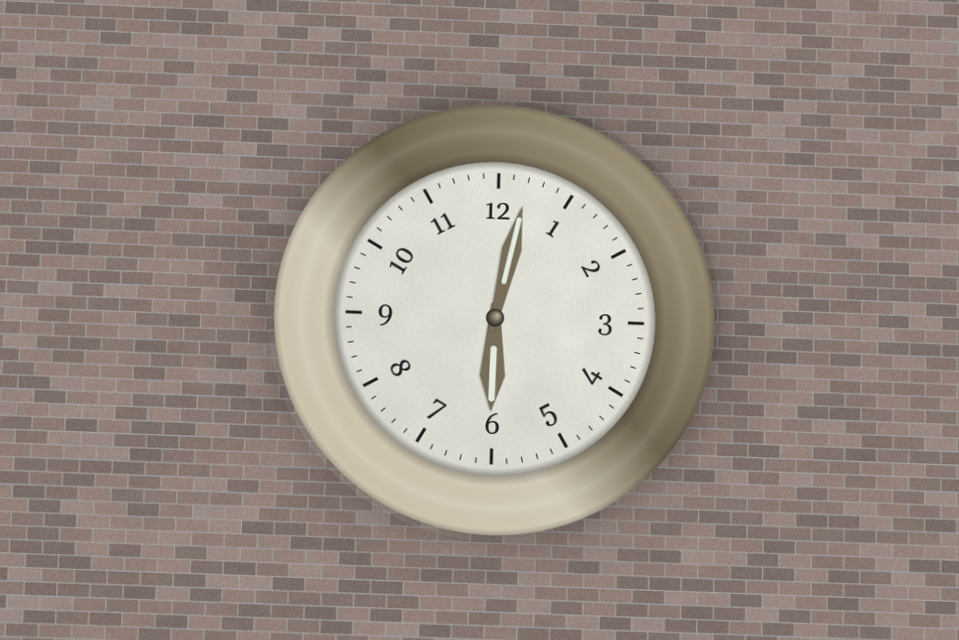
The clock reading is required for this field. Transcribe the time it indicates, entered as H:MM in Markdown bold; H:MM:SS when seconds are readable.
**6:02**
